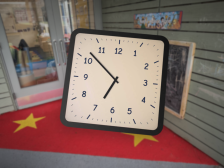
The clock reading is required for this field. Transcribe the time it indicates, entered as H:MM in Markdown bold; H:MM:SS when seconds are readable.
**6:52**
